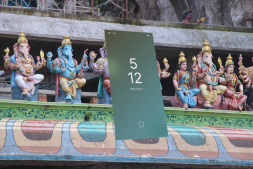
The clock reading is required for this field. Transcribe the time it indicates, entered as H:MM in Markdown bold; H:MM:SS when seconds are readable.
**5:12**
